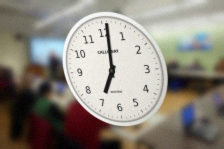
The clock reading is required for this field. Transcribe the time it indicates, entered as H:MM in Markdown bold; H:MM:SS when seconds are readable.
**7:01**
